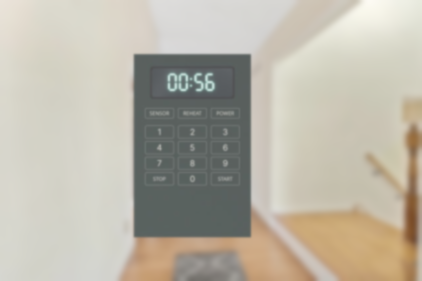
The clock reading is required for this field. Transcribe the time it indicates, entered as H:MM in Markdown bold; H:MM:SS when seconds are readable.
**0:56**
